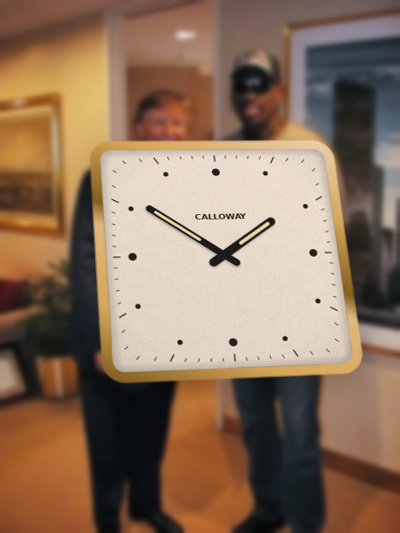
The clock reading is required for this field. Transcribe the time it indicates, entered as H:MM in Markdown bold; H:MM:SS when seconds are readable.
**1:51**
